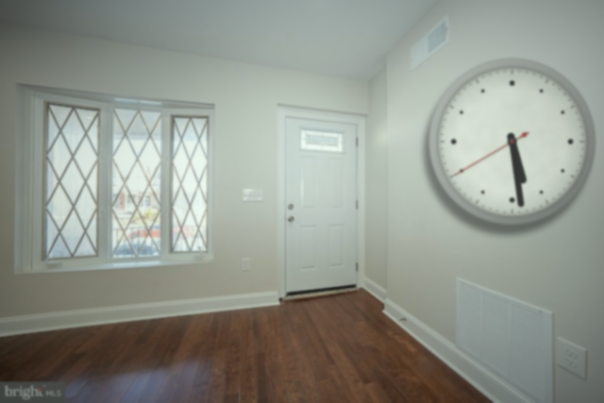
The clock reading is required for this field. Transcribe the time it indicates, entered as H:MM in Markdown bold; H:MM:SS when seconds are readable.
**5:28:40**
